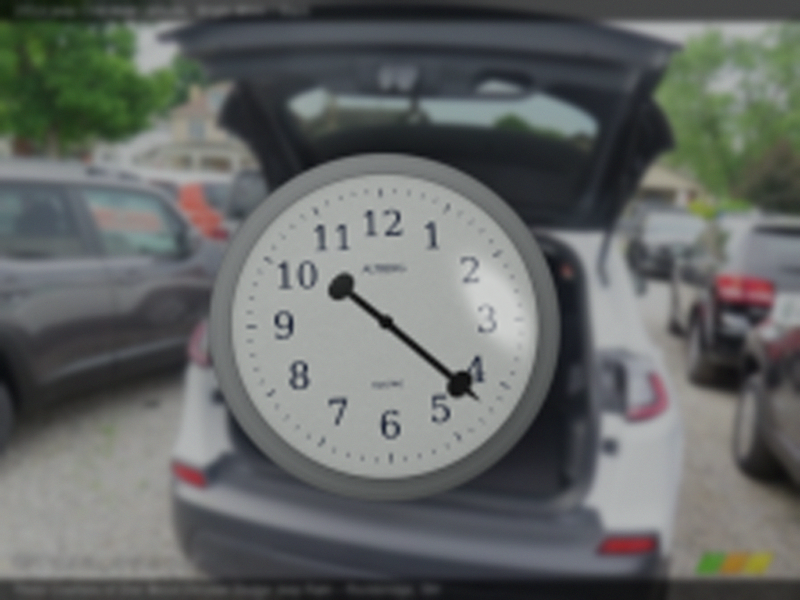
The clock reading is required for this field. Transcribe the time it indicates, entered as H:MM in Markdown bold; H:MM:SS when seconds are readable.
**10:22**
